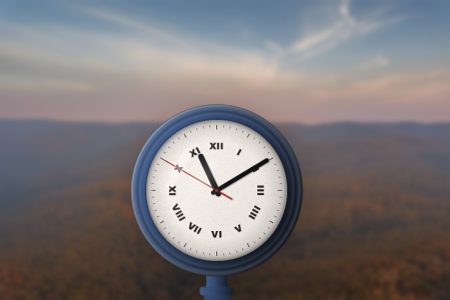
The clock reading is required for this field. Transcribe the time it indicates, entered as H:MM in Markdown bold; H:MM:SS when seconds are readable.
**11:09:50**
